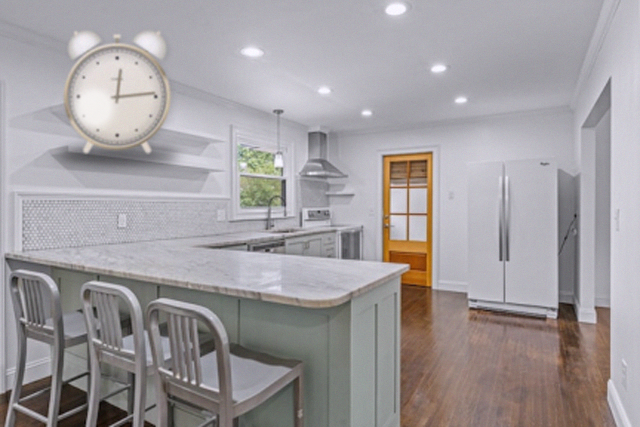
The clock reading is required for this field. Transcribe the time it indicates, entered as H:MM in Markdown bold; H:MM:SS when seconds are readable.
**12:14**
